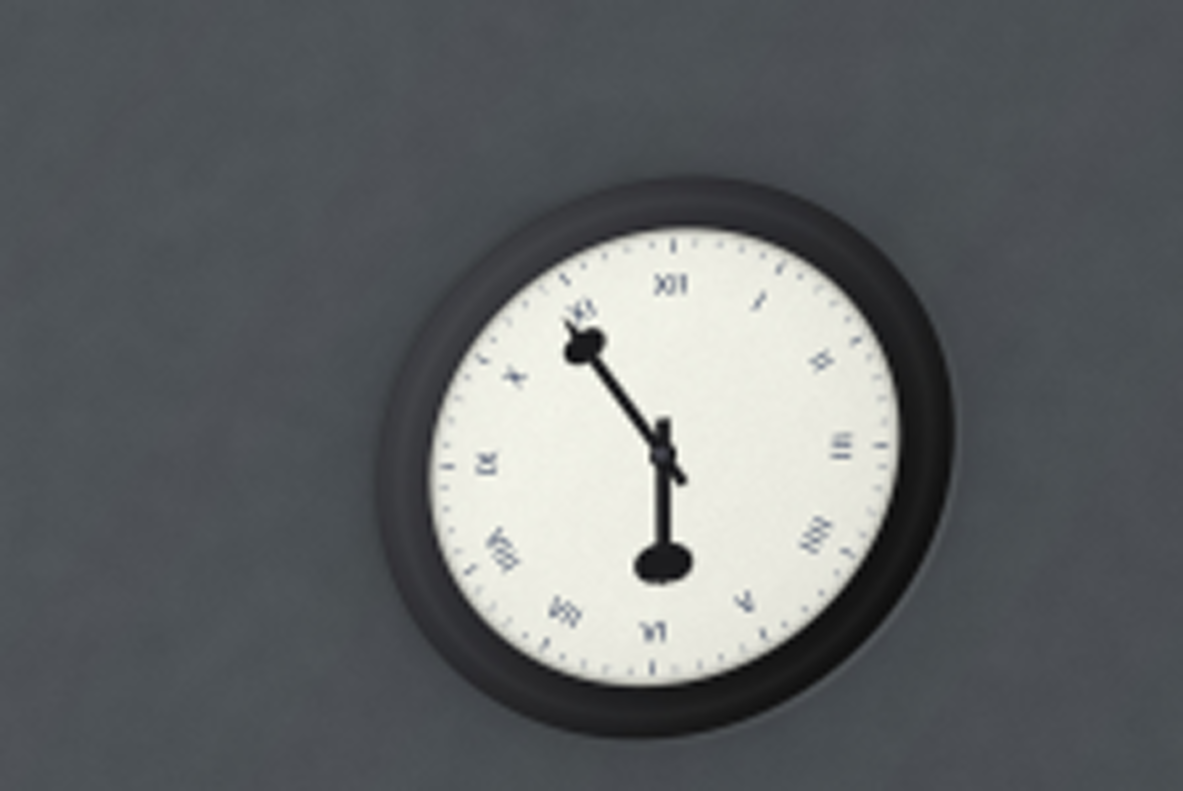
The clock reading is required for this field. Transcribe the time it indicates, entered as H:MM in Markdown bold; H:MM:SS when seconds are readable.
**5:54**
